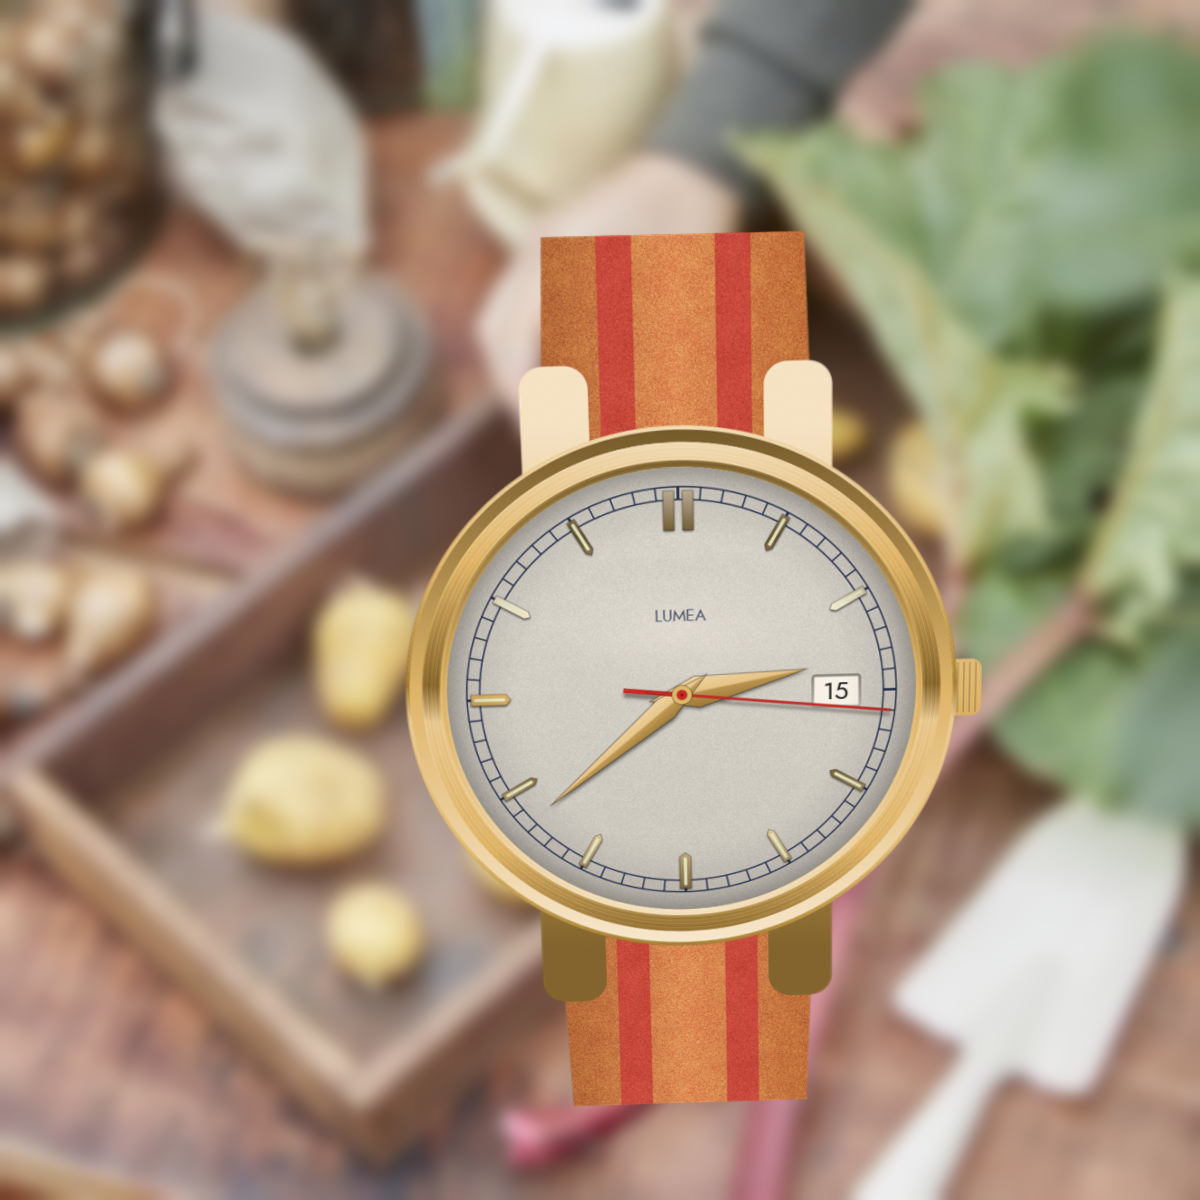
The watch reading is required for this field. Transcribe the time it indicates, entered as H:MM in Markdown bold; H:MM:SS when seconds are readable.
**2:38:16**
